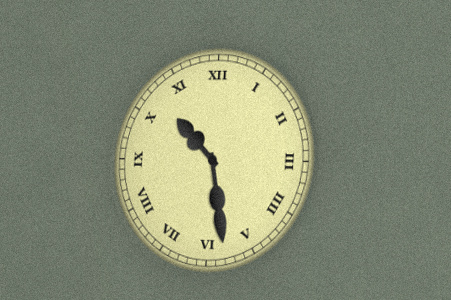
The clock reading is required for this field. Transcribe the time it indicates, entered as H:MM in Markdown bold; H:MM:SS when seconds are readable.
**10:28**
